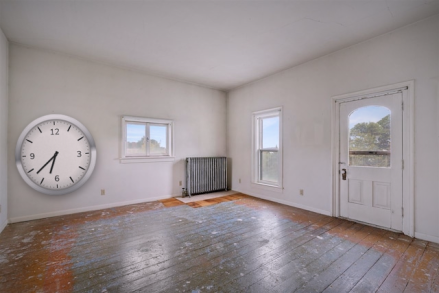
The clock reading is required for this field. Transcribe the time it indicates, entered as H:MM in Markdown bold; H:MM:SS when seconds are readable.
**6:38**
